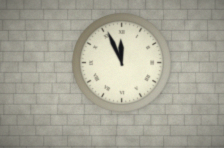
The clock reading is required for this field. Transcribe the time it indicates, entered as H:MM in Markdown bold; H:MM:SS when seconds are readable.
**11:56**
